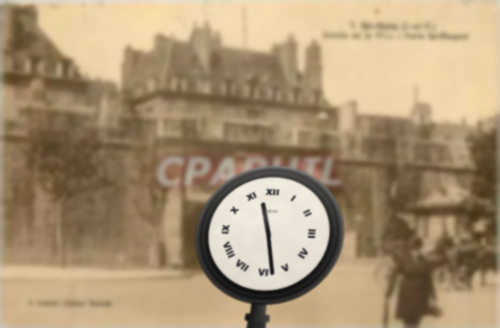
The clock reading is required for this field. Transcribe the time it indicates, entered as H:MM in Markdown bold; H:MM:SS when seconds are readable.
**11:28**
